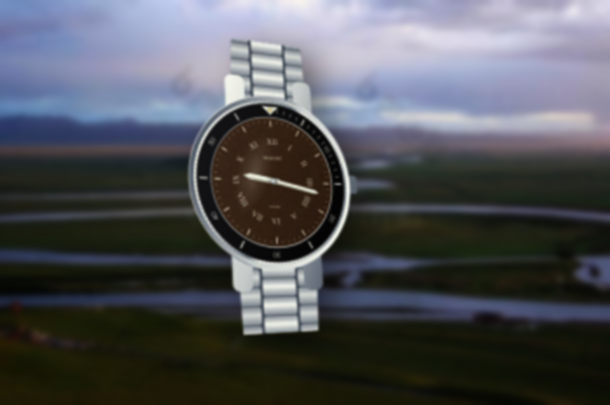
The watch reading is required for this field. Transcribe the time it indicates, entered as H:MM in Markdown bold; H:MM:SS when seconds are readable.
**9:17**
